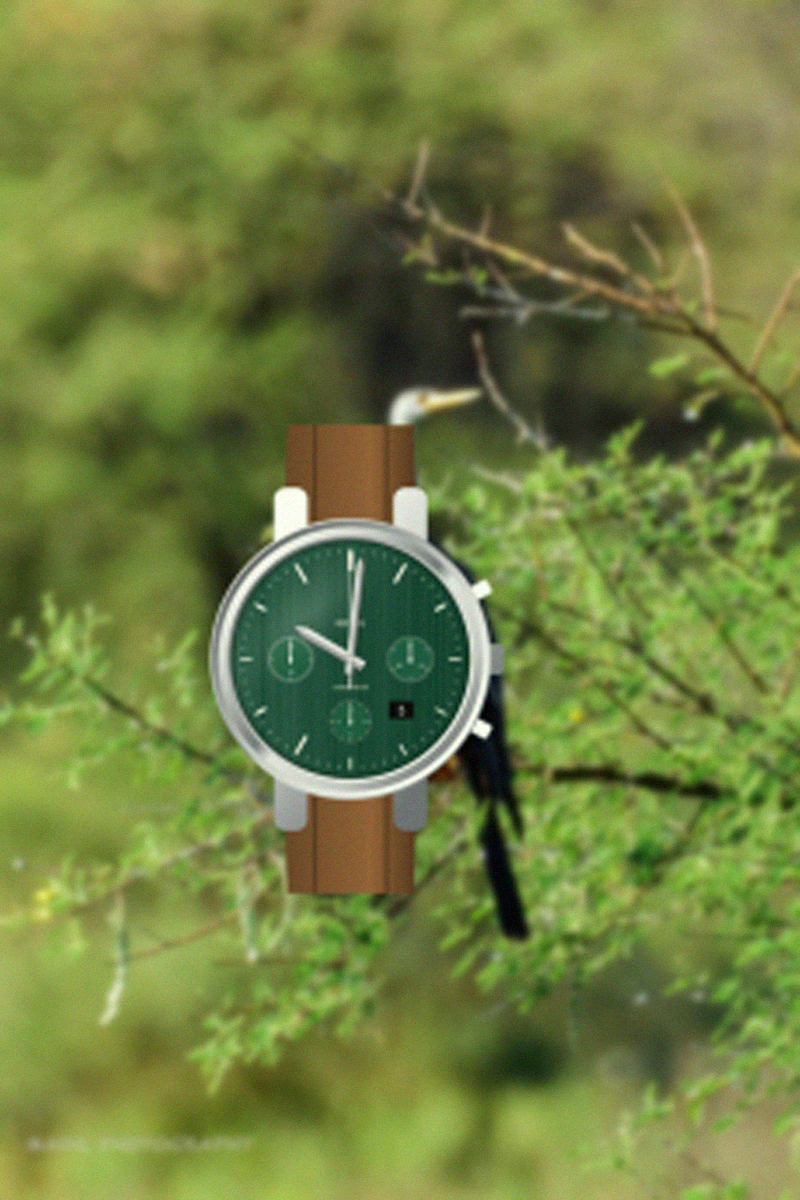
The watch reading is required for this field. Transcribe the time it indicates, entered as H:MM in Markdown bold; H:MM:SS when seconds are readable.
**10:01**
